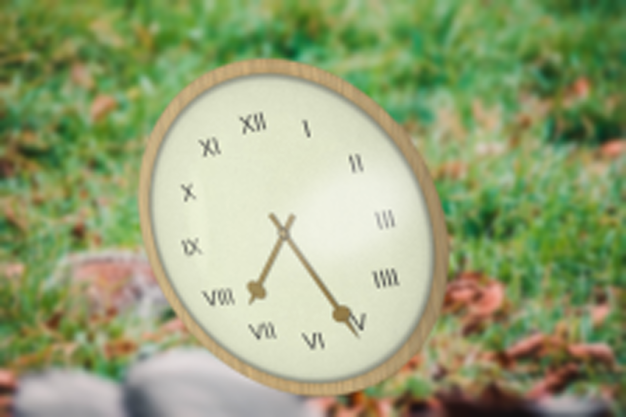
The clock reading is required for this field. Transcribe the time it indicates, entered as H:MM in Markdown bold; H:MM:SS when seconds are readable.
**7:26**
